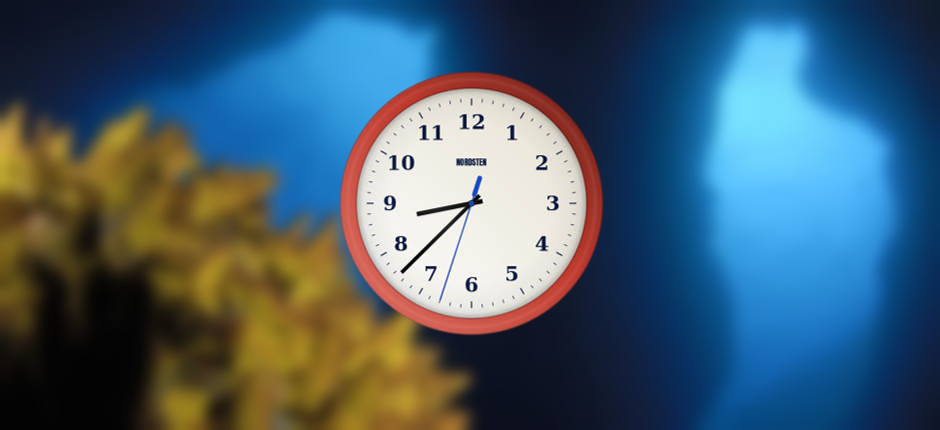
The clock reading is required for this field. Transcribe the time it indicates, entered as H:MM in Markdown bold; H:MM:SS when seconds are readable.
**8:37:33**
